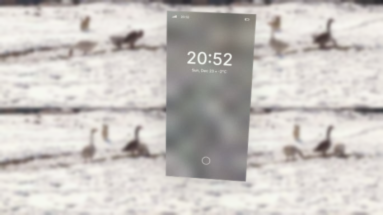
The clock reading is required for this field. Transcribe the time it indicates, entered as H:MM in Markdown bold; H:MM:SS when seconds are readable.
**20:52**
